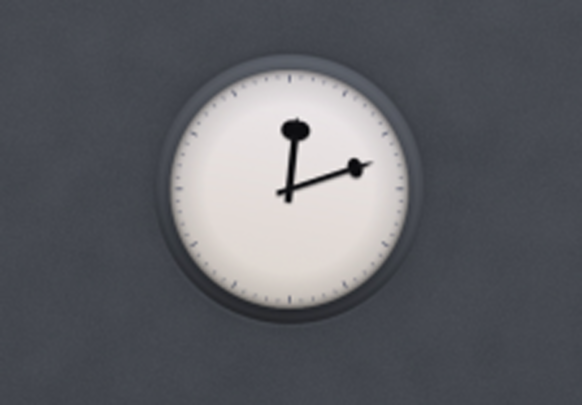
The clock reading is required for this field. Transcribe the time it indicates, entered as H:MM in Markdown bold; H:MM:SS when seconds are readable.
**12:12**
